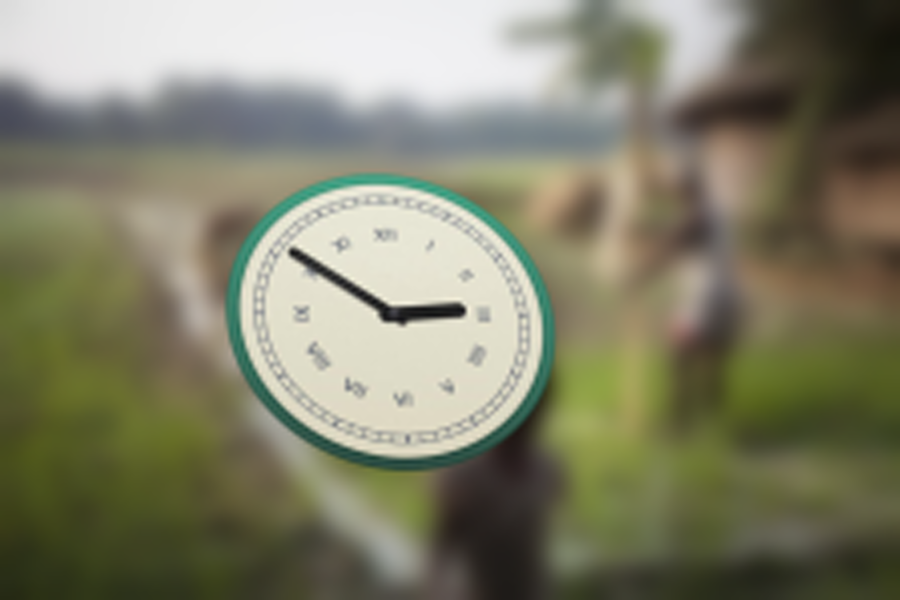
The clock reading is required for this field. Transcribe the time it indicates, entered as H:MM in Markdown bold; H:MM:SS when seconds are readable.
**2:51**
